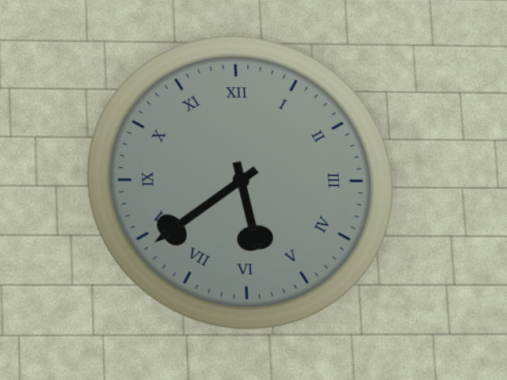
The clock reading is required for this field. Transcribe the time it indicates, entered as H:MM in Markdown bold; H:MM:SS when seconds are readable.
**5:39**
